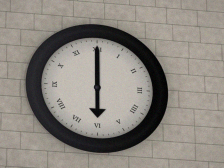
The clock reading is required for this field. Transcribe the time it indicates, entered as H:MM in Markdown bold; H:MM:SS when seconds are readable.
**6:00**
